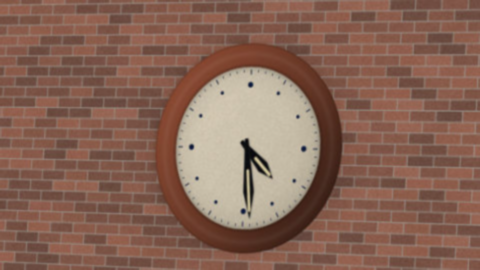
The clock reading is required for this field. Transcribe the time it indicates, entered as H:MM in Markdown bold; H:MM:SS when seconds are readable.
**4:29**
